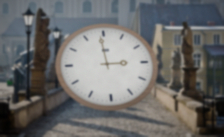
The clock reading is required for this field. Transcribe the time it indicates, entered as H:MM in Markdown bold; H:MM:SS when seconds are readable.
**2:59**
